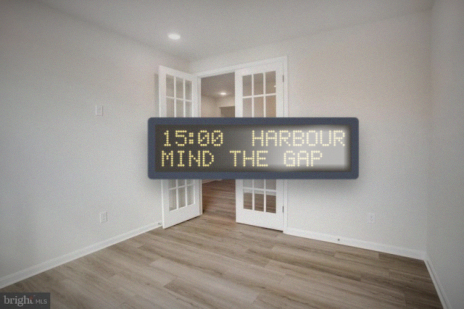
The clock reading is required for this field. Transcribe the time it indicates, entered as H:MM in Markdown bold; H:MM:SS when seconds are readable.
**15:00**
